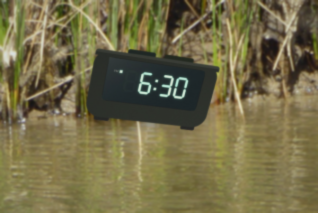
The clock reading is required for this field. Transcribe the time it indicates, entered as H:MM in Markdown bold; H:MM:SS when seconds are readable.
**6:30**
